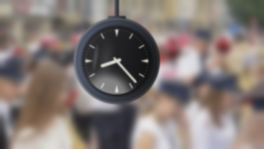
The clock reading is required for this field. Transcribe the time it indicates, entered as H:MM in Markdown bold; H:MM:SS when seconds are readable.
**8:23**
